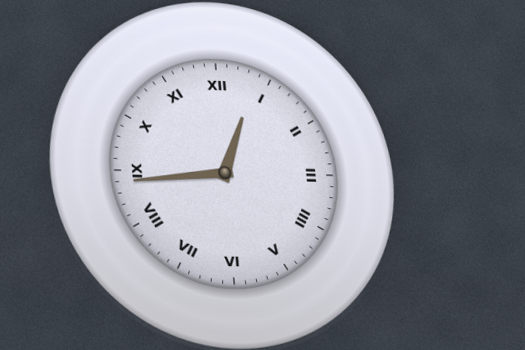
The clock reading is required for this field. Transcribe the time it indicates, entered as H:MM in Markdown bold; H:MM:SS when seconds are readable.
**12:44**
